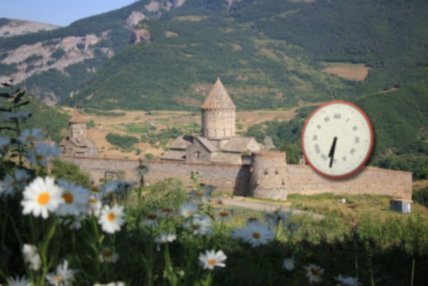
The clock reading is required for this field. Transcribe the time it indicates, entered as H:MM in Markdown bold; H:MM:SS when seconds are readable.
**6:31**
